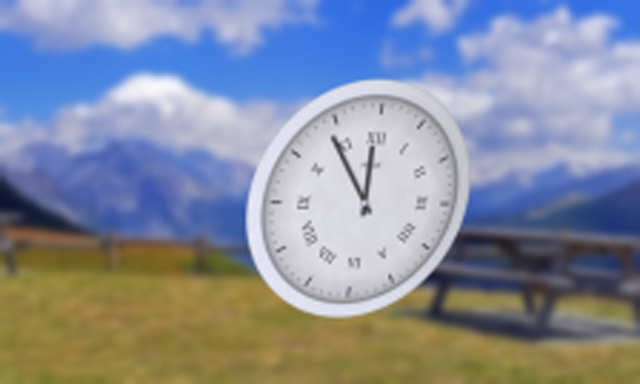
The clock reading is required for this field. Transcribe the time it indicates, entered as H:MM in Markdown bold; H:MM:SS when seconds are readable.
**11:54**
